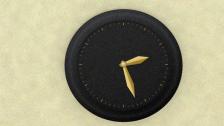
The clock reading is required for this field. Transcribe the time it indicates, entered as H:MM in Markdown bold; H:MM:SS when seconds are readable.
**2:27**
